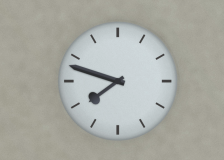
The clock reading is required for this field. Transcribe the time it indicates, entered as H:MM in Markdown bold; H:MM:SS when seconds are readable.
**7:48**
